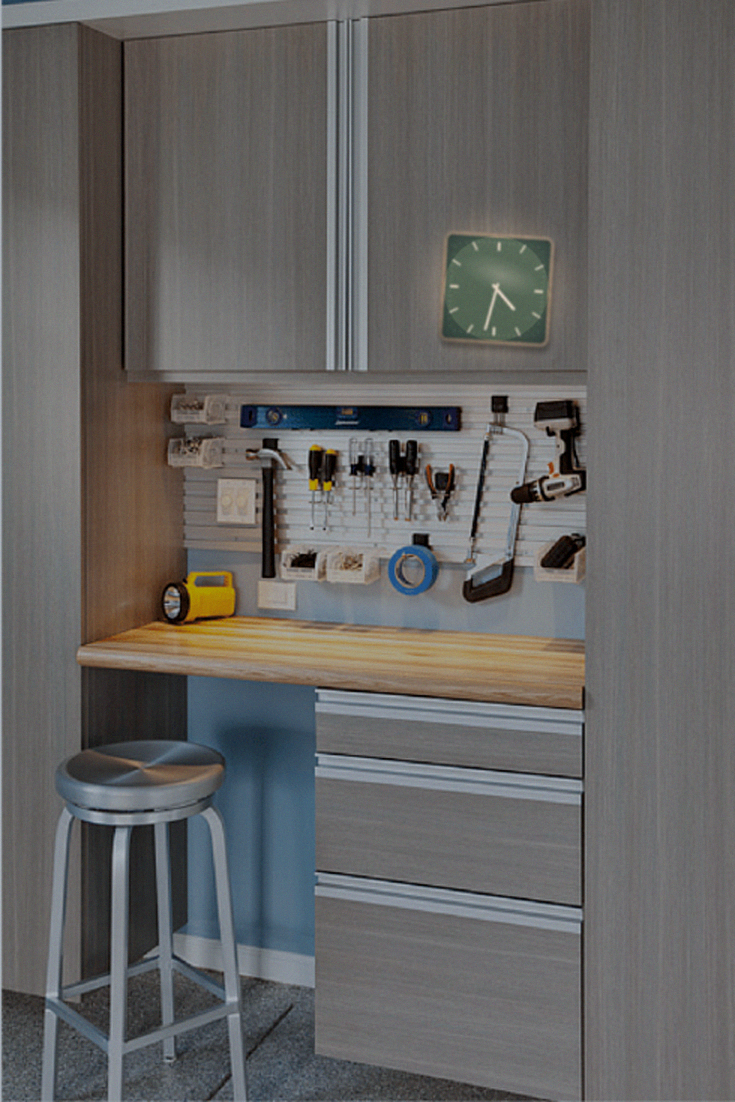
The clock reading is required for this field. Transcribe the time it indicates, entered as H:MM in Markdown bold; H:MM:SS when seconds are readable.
**4:32**
